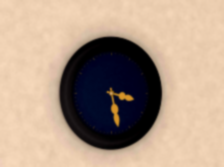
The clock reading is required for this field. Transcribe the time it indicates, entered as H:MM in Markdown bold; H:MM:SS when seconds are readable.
**3:28**
